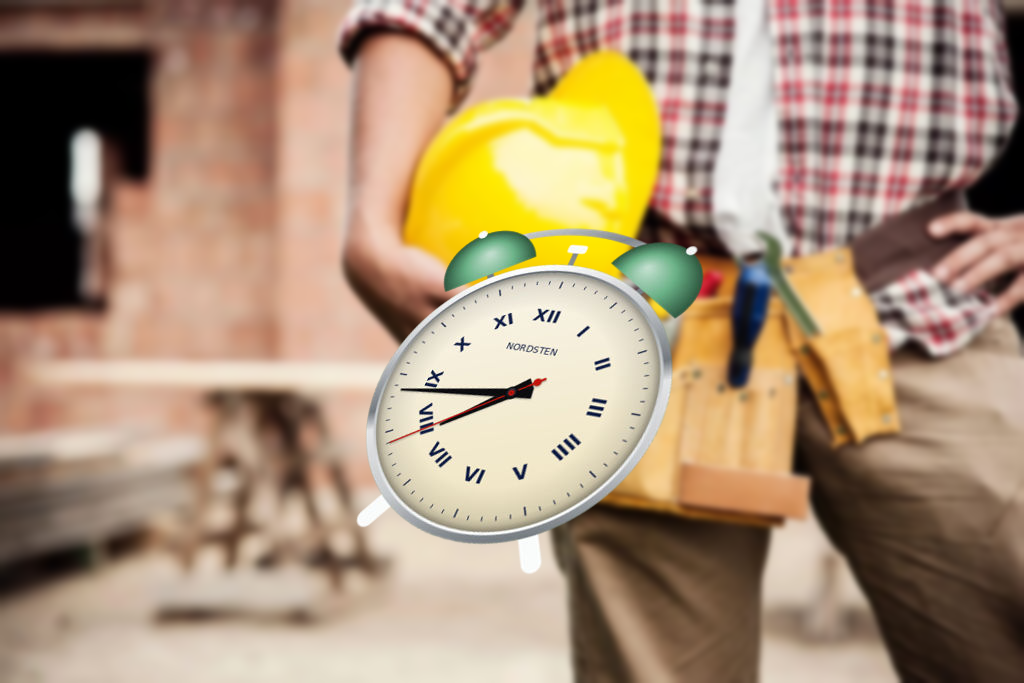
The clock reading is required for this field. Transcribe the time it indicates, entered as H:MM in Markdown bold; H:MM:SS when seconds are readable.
**7:43:39**
